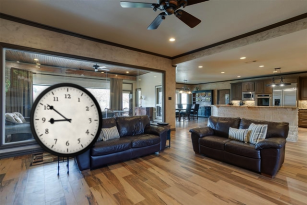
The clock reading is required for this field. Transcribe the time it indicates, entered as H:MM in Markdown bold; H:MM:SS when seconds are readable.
**8:51**
